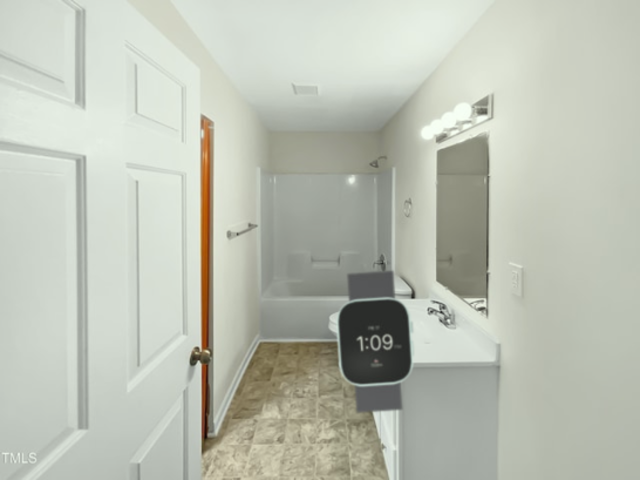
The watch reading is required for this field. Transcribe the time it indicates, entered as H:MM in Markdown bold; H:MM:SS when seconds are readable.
**1:09**
